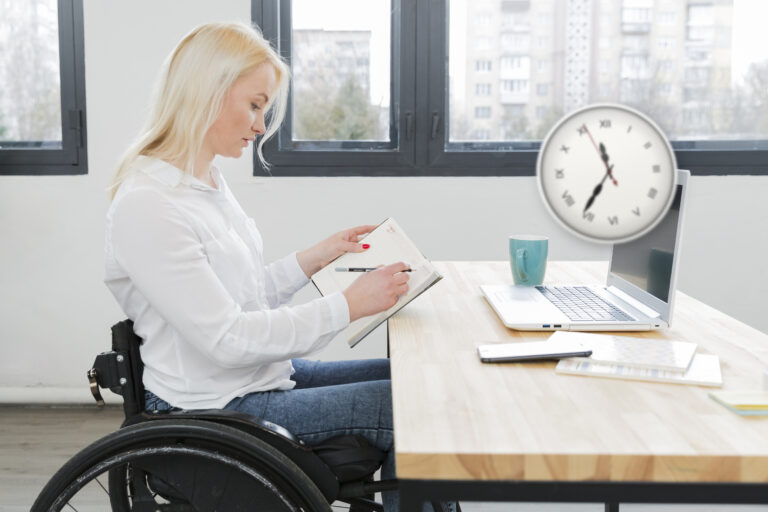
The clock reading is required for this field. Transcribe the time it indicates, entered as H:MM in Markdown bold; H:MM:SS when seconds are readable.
**11:35:56**
